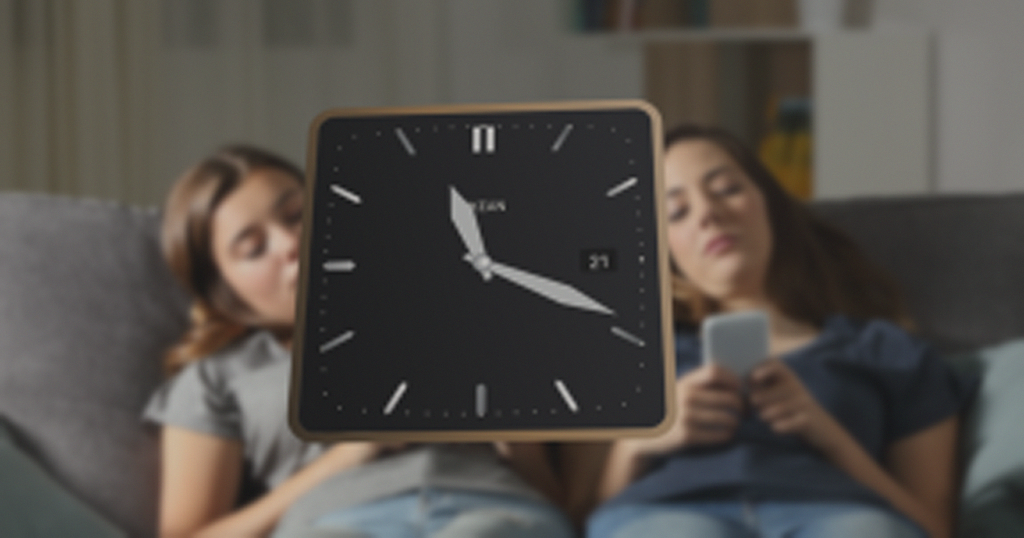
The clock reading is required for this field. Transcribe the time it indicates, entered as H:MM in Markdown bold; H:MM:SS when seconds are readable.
**11:19**
